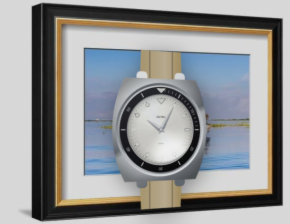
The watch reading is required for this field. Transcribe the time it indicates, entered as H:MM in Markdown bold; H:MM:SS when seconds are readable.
**10:05**
